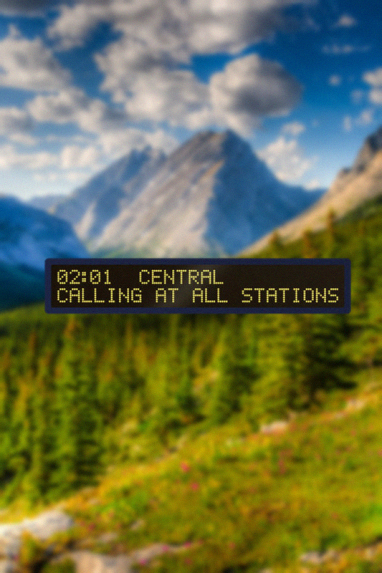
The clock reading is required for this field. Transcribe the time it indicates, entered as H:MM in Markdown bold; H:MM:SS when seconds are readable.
**2:01**
